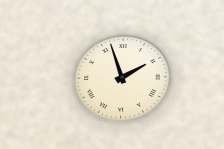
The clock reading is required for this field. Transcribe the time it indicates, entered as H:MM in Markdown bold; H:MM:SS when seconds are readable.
**1:57**
